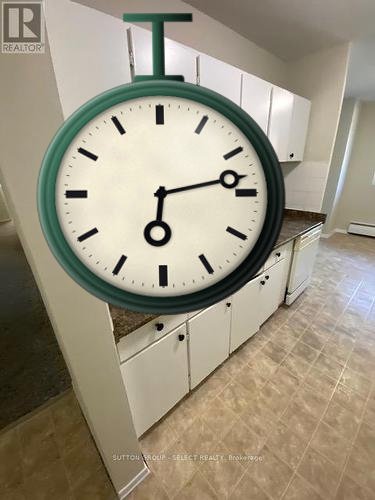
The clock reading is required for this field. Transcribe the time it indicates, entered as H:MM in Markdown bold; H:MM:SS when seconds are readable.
**6:13**
